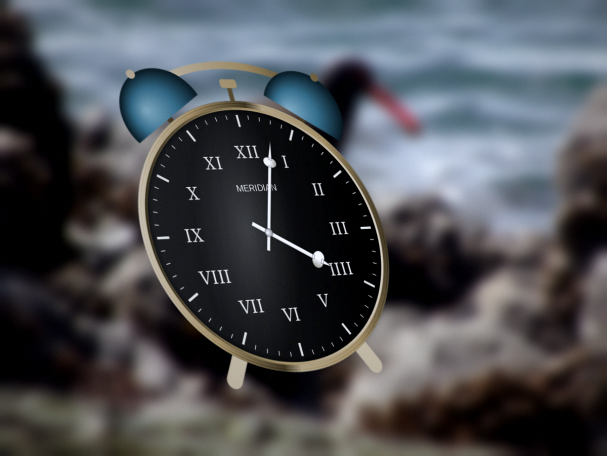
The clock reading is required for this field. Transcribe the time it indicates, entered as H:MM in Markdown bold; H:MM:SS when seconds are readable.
**4:03**
